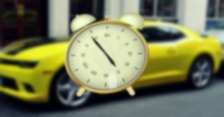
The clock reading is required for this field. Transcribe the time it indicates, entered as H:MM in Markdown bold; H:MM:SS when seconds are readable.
**4:54**
